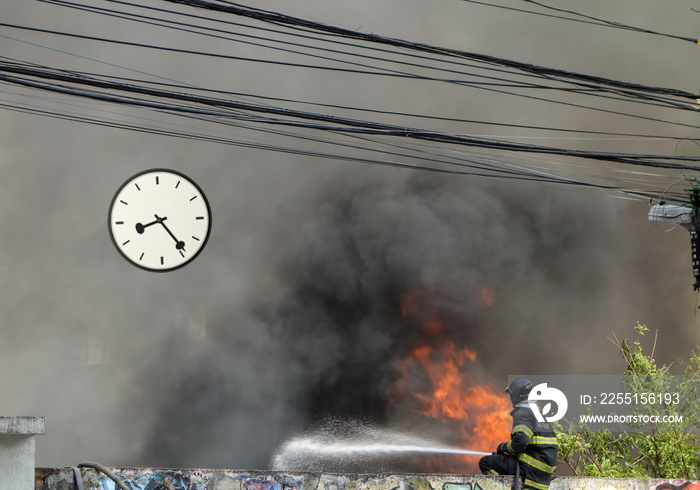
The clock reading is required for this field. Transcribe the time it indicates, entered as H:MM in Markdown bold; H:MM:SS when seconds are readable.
**8:24**
